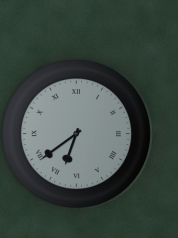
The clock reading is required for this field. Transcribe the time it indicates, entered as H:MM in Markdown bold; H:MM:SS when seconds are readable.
**6:39**
